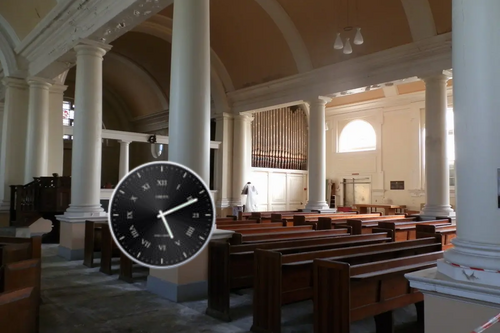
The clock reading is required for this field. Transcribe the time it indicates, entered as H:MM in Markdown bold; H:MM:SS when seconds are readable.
**5:11**
